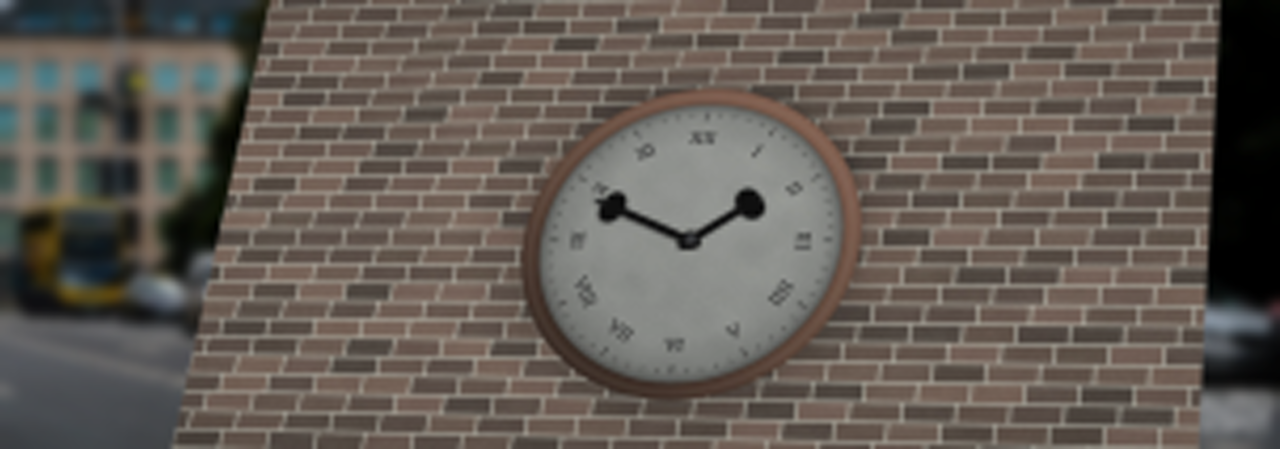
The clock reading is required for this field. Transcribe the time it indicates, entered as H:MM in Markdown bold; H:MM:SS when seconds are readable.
**1:49**
